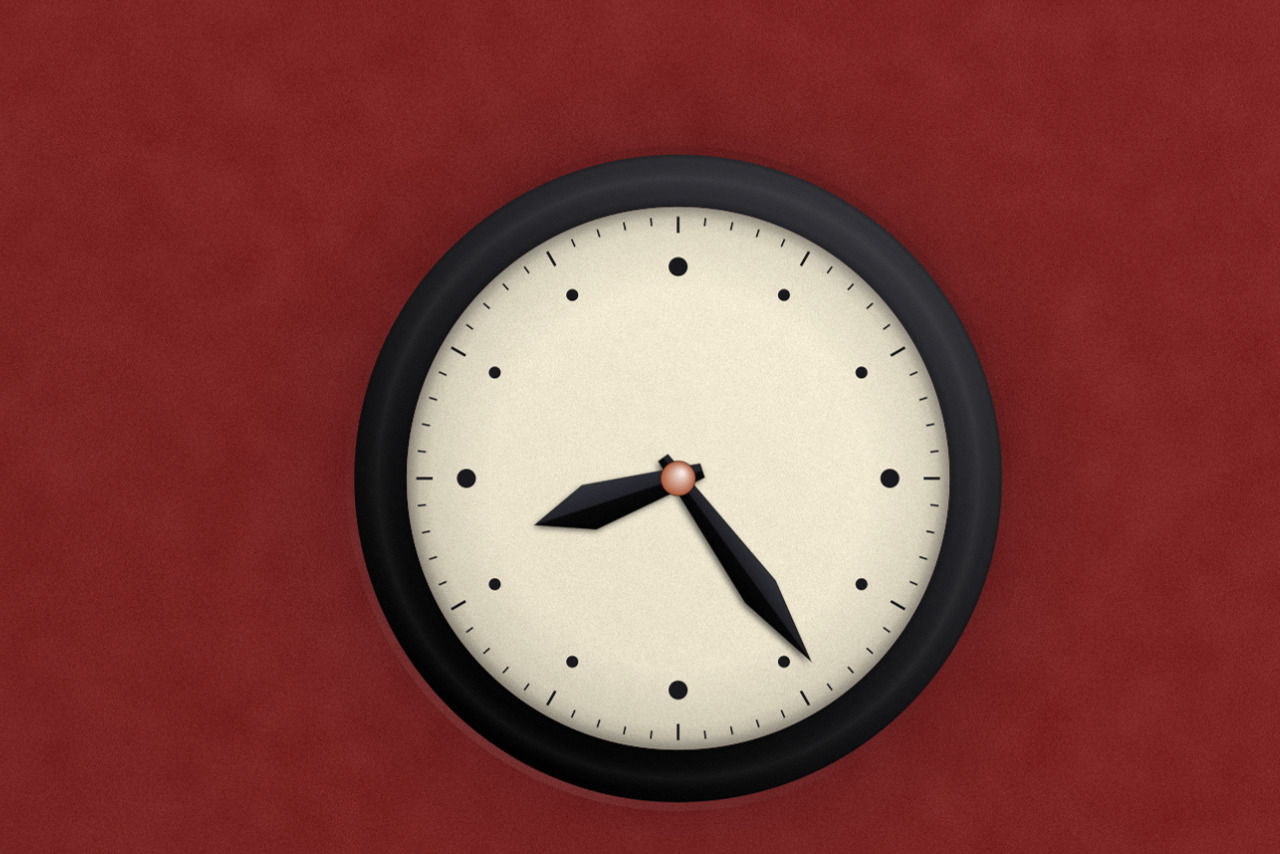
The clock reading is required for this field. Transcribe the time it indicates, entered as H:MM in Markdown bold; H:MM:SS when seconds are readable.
**8:24**
